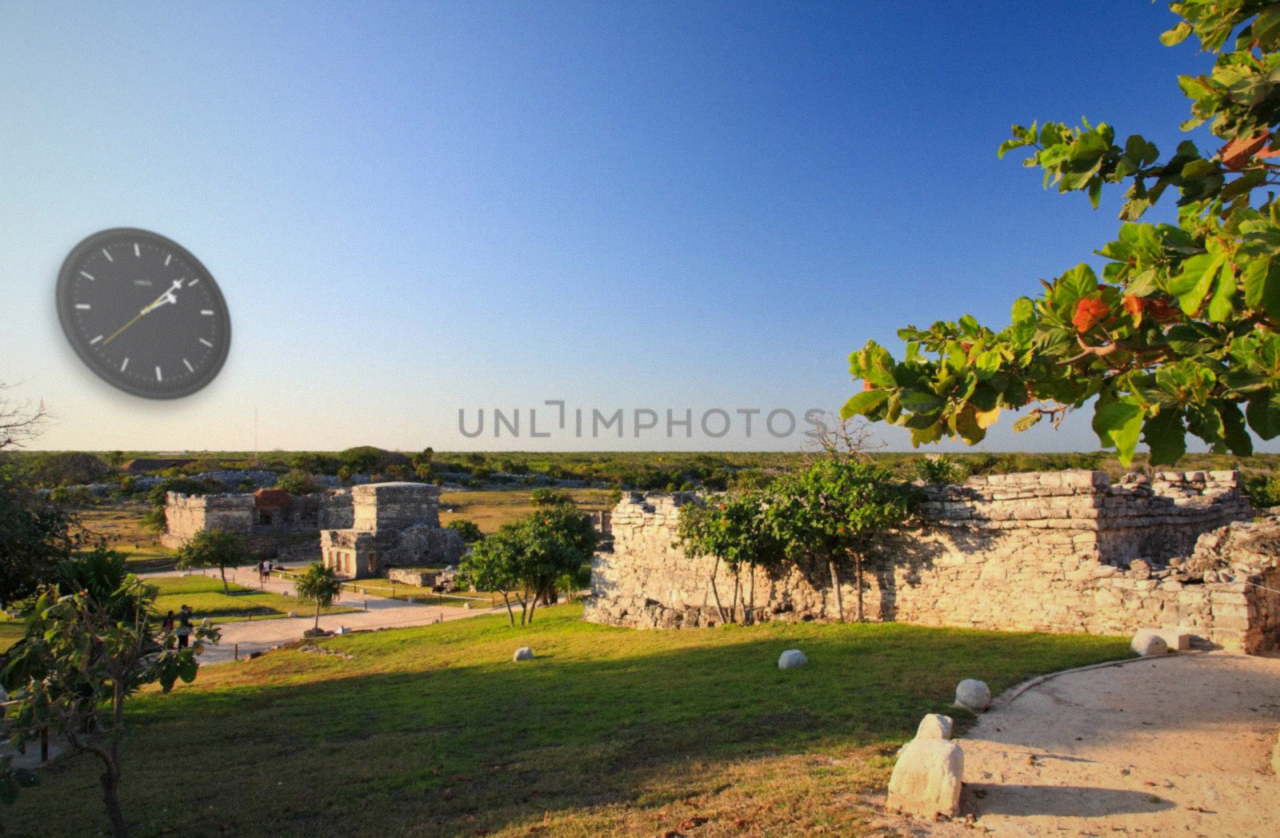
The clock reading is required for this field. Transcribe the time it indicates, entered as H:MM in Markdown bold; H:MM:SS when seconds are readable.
**2:08:39**
